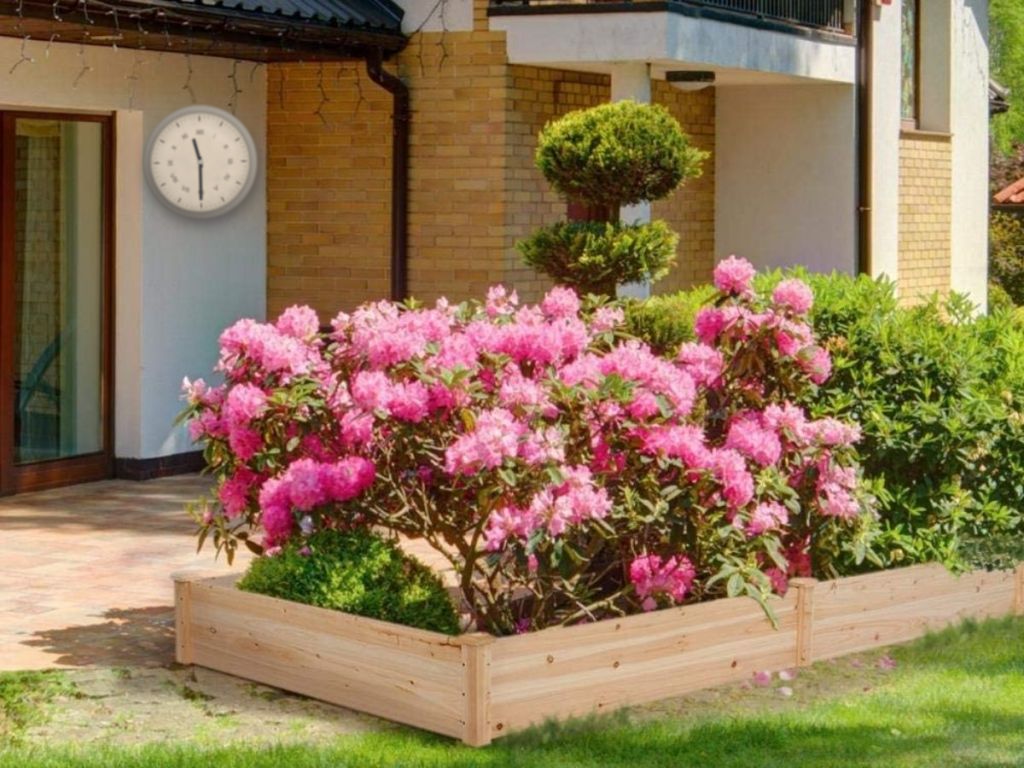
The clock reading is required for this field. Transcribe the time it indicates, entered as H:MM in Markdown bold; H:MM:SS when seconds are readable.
**11:30**
